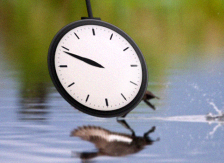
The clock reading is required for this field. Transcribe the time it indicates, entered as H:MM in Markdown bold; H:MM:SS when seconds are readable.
**9:49**
